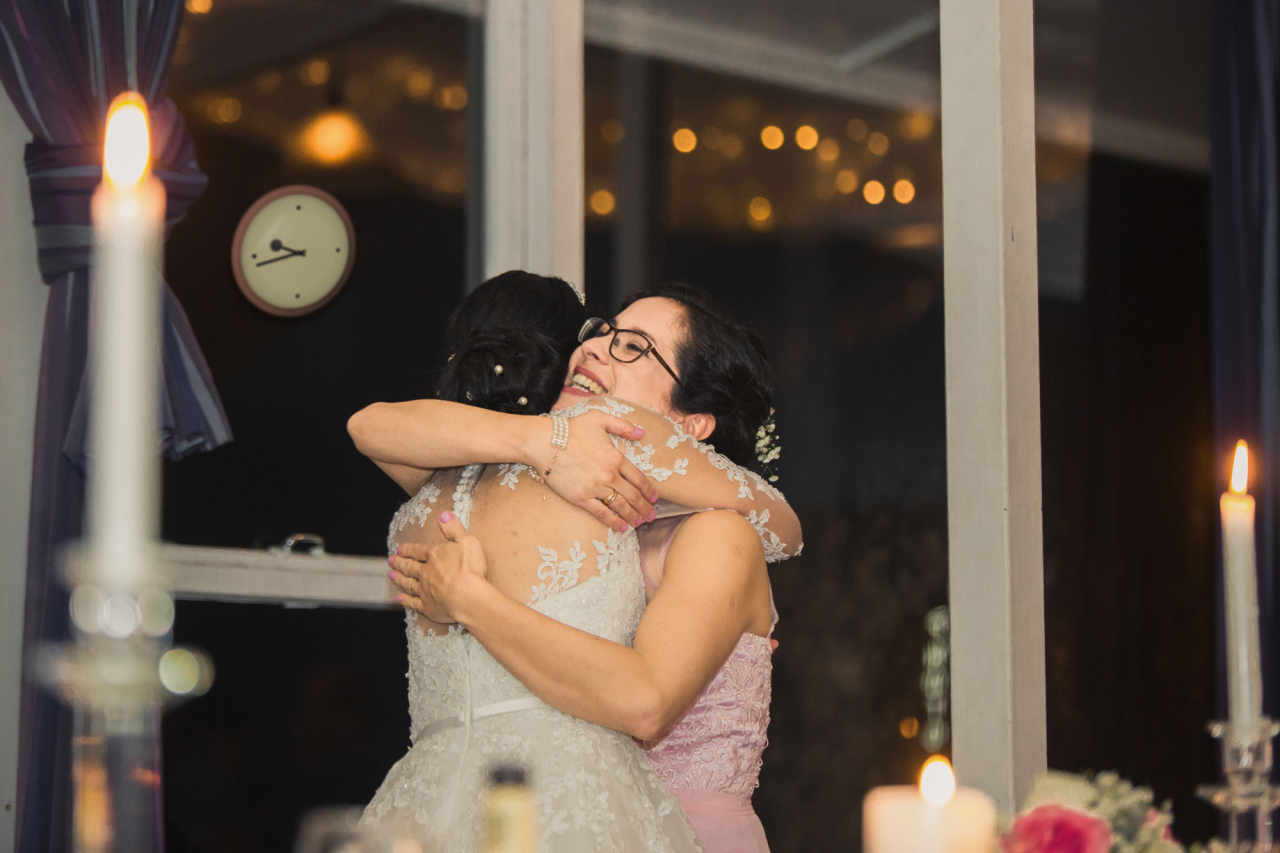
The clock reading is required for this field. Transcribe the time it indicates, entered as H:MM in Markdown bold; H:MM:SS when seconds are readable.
**9:43**
